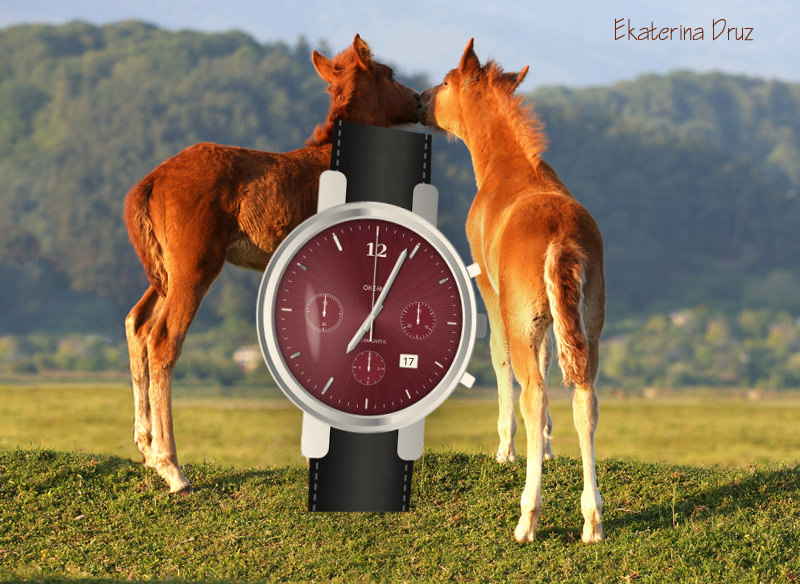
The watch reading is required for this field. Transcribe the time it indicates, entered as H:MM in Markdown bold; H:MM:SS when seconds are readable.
**7:04**
